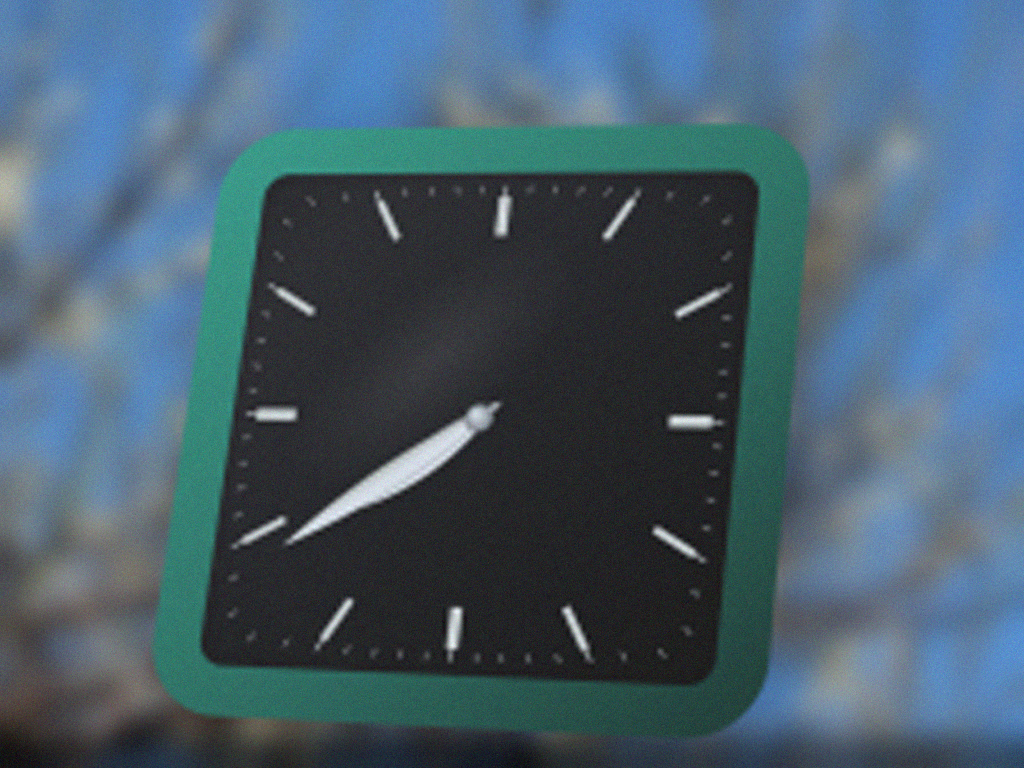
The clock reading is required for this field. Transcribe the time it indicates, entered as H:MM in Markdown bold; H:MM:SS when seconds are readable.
**7:39**
